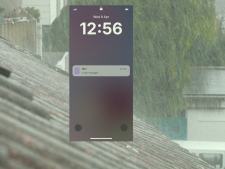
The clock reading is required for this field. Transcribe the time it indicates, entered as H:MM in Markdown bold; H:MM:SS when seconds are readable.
**12:56**
